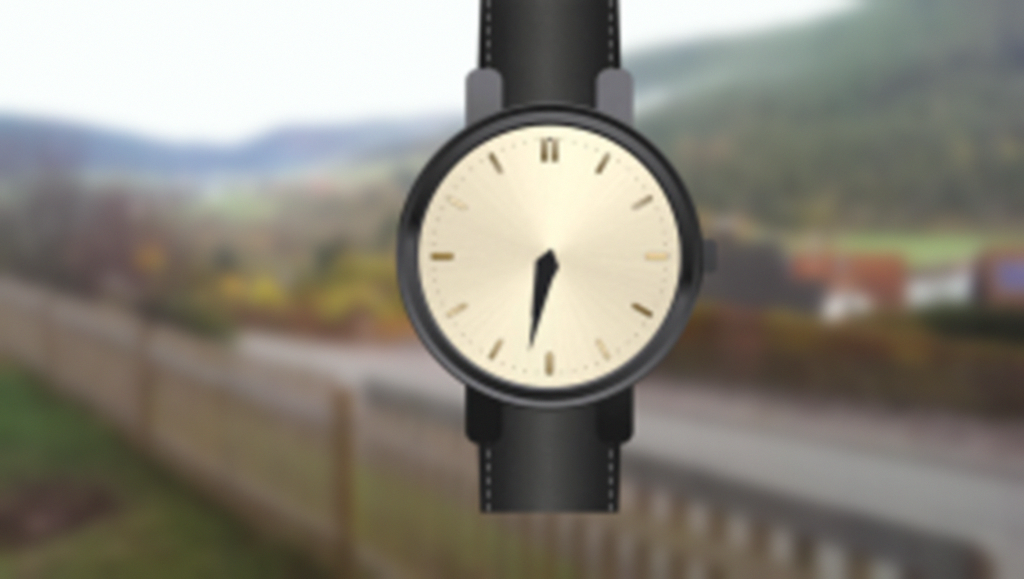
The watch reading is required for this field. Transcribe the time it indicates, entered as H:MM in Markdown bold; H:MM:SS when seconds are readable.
**6:32**
